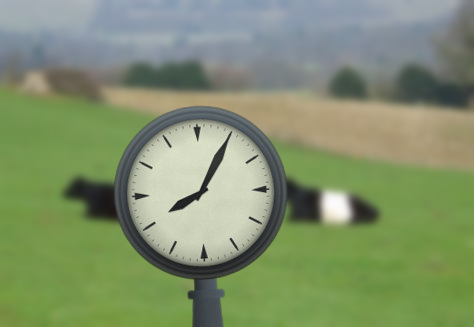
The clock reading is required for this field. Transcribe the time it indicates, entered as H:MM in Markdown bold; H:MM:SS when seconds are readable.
**8:05**
